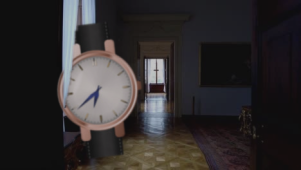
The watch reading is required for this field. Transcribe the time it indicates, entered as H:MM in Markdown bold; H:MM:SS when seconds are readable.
**6:39**
